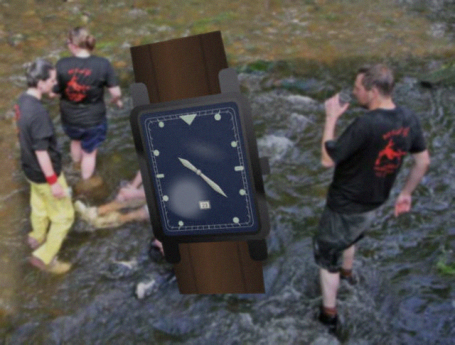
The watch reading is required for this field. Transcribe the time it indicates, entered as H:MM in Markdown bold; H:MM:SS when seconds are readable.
**10:23**
